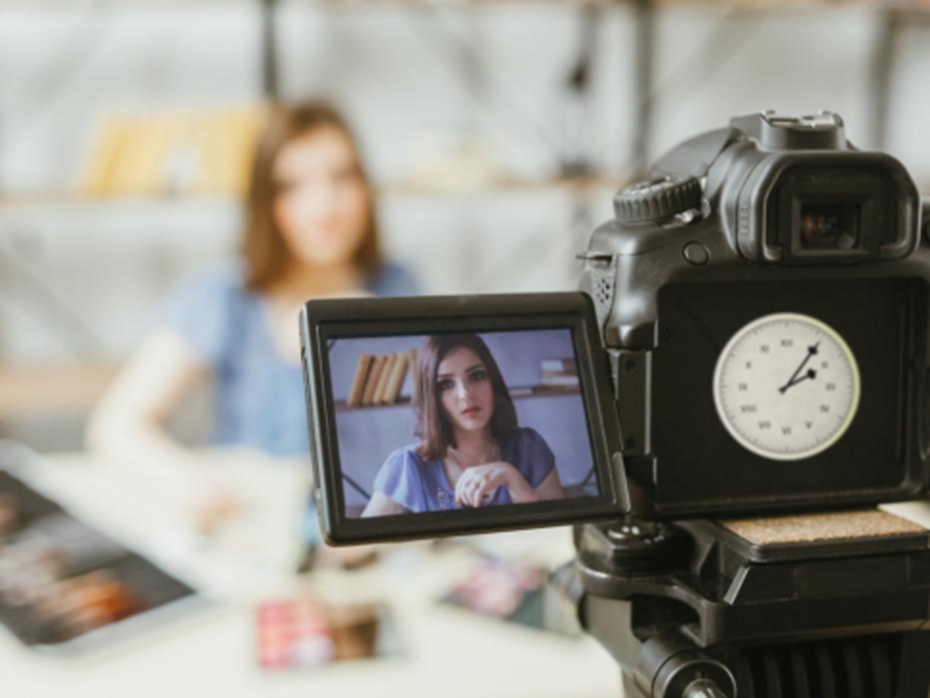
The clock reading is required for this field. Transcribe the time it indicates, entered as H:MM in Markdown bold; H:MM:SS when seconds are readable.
**2:06**
